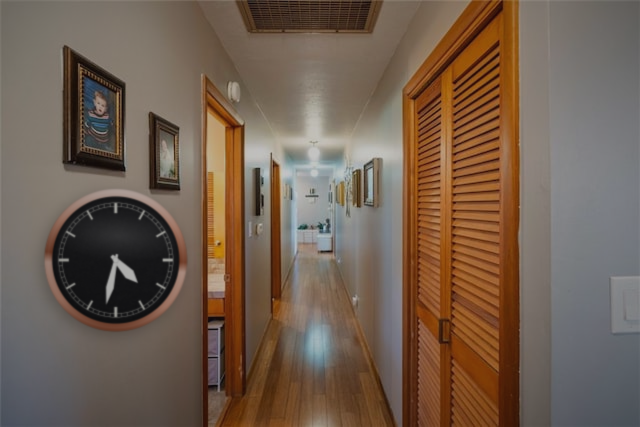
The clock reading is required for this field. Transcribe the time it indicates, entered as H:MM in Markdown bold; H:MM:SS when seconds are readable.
**4:32**
